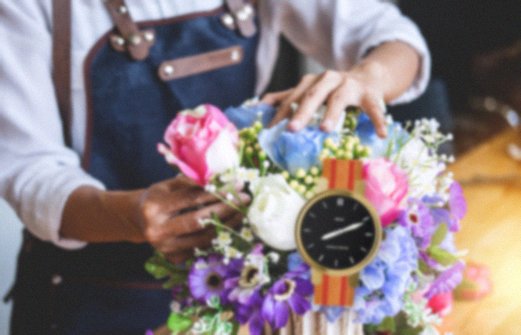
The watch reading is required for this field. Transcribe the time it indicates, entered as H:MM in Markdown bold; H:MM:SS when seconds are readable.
**8:11**
